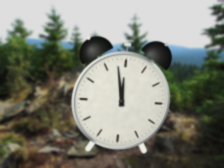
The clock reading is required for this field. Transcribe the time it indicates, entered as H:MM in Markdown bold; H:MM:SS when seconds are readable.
**11:58**
